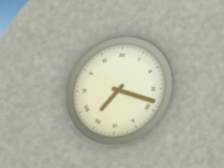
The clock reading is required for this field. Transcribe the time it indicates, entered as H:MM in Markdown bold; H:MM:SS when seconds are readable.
**7:18**
